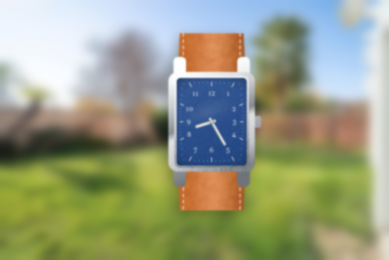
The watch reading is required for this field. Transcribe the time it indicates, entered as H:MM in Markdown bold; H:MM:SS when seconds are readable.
**8:25**
